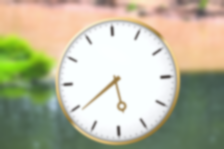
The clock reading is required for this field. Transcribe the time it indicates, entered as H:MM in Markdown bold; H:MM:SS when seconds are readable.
**5:39**
